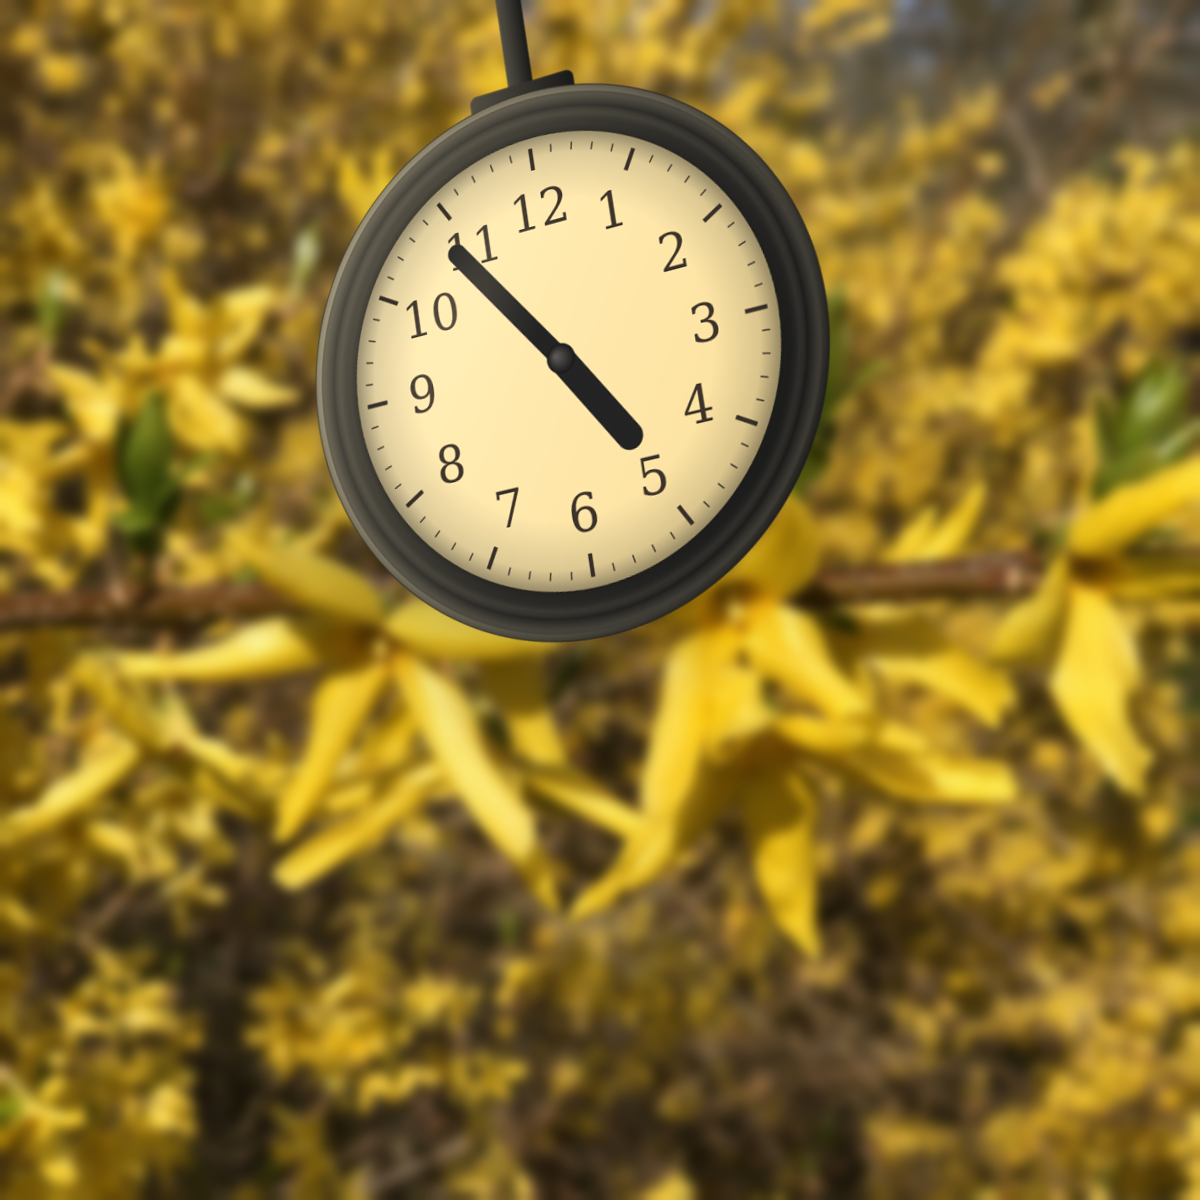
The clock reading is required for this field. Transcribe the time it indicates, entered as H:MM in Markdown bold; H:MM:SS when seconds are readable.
**4:54**
